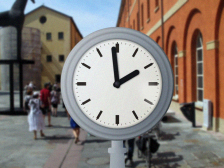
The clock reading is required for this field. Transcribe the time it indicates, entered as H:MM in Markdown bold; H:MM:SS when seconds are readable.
**1:59**
